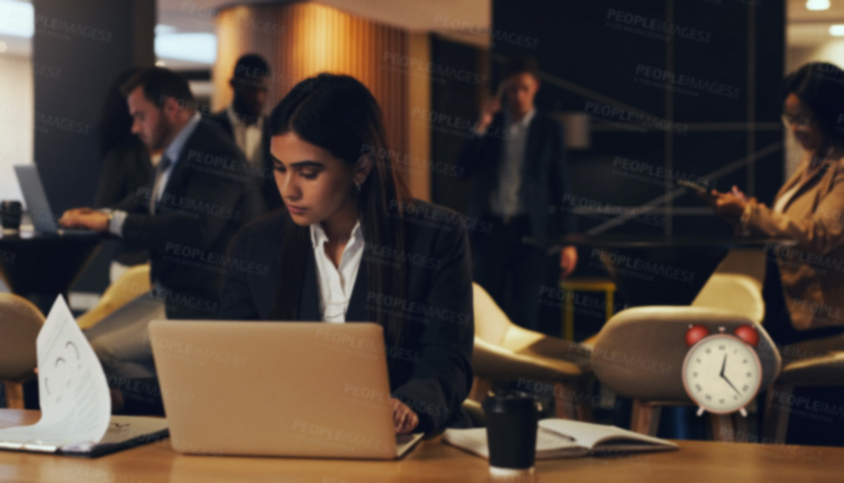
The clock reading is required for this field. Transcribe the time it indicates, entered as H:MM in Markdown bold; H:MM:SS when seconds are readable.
**12:23**
